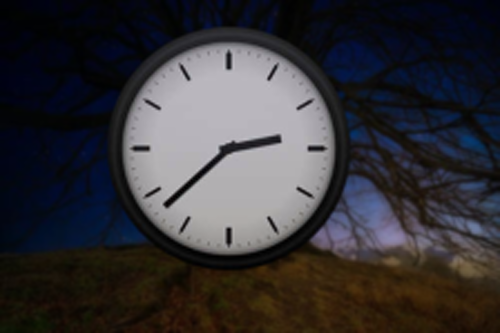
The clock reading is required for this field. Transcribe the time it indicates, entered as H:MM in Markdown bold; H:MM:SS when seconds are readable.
**2:38**
